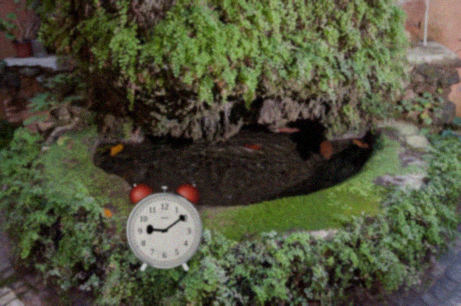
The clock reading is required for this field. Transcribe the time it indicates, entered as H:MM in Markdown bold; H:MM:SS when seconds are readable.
**9:09**
